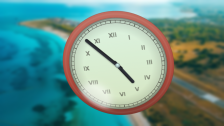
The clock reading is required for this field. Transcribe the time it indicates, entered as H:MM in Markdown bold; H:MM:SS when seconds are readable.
**4:53**
